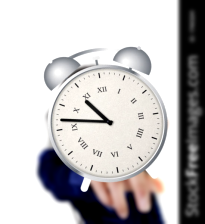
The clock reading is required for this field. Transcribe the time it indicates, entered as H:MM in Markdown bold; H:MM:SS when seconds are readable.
**10:47**
